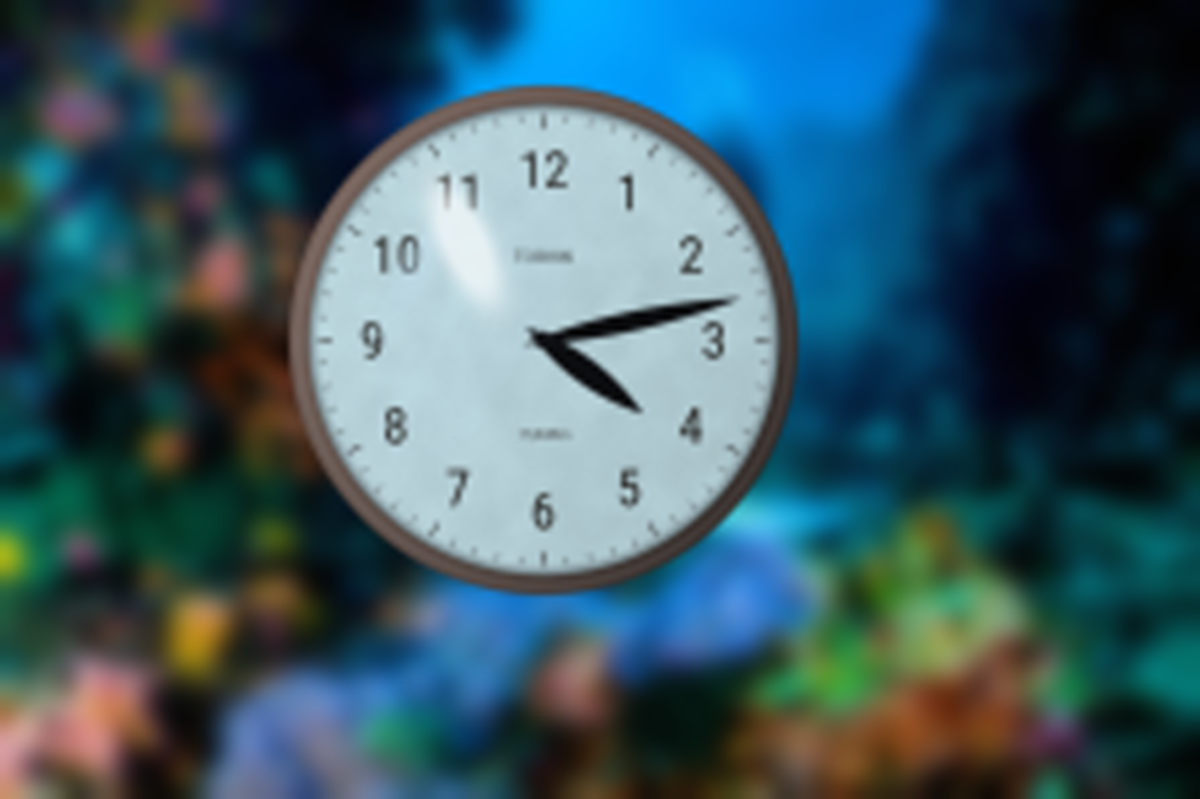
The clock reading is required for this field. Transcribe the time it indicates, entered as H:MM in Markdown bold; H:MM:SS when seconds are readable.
**4:13**
